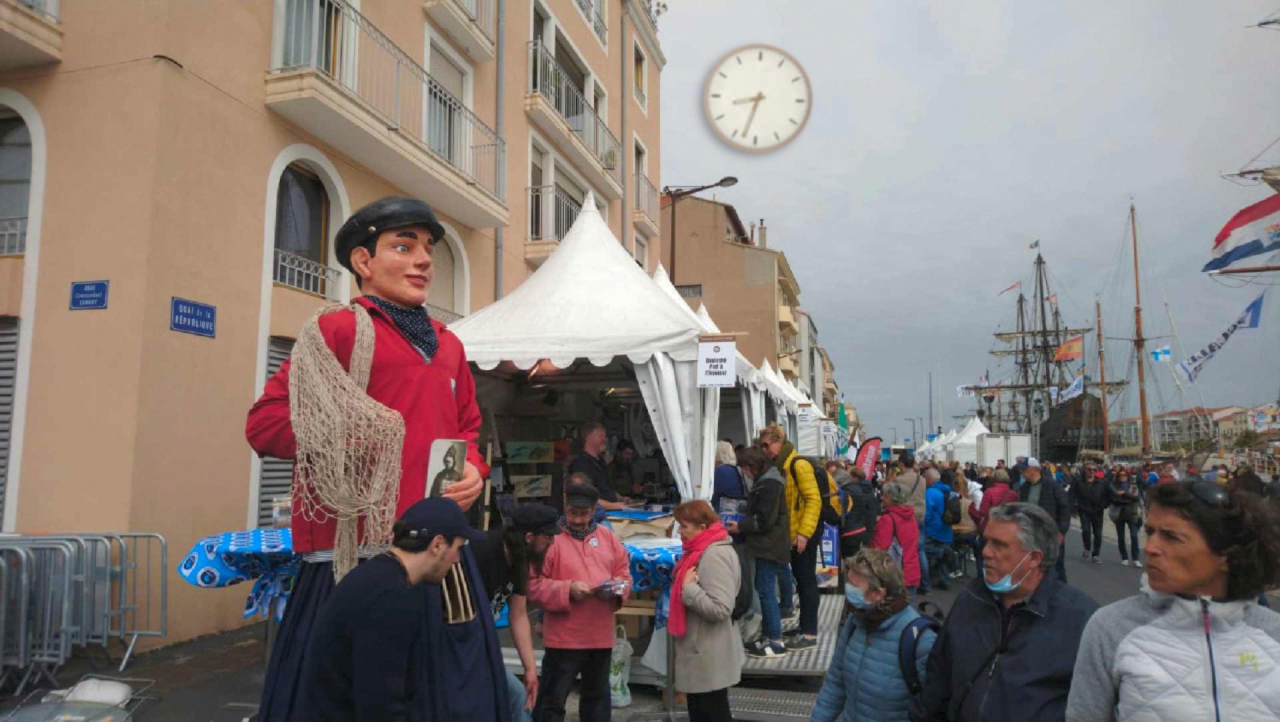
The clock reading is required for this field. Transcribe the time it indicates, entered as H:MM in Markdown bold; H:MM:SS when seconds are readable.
**8:33**
